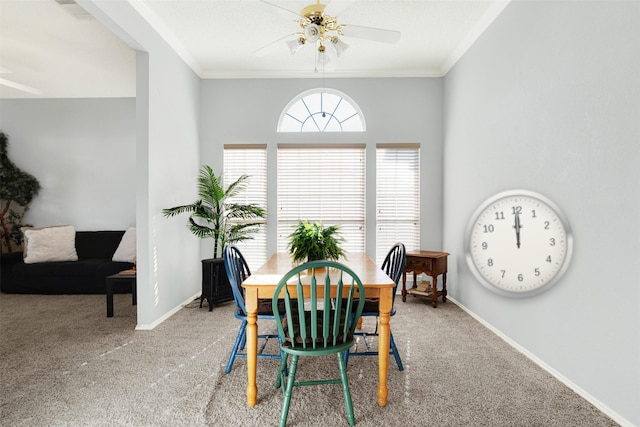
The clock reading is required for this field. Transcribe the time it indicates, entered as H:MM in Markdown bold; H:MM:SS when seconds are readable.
**12:00**
